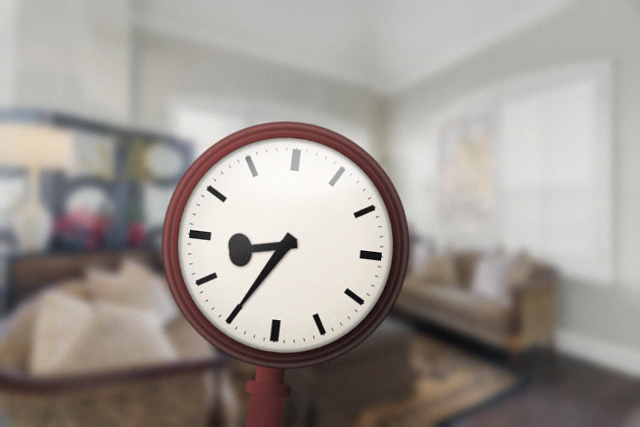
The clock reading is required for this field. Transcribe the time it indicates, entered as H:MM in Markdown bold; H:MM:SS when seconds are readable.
**8:35**
